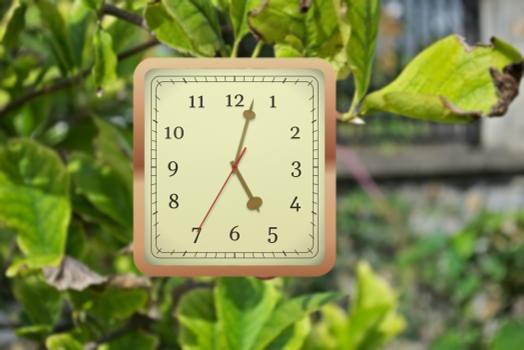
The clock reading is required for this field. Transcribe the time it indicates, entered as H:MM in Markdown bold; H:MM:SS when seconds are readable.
**5:02:35**
